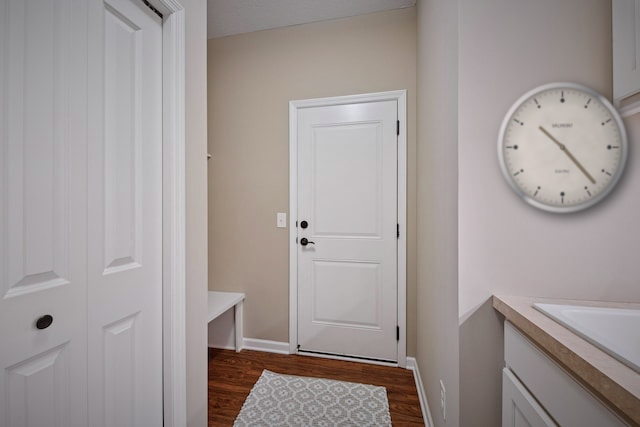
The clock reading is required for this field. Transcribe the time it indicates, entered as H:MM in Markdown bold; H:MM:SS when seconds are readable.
**10:23**
